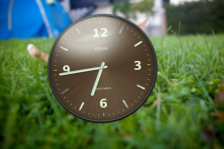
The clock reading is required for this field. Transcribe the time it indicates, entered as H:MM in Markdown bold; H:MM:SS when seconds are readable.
**6:44**
